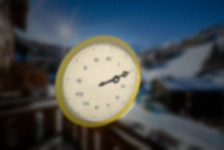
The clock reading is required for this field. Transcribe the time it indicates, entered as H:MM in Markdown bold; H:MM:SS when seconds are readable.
**2:10**
